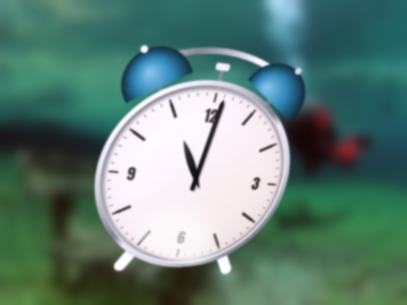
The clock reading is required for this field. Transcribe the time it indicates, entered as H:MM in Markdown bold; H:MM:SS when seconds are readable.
**11:01**
